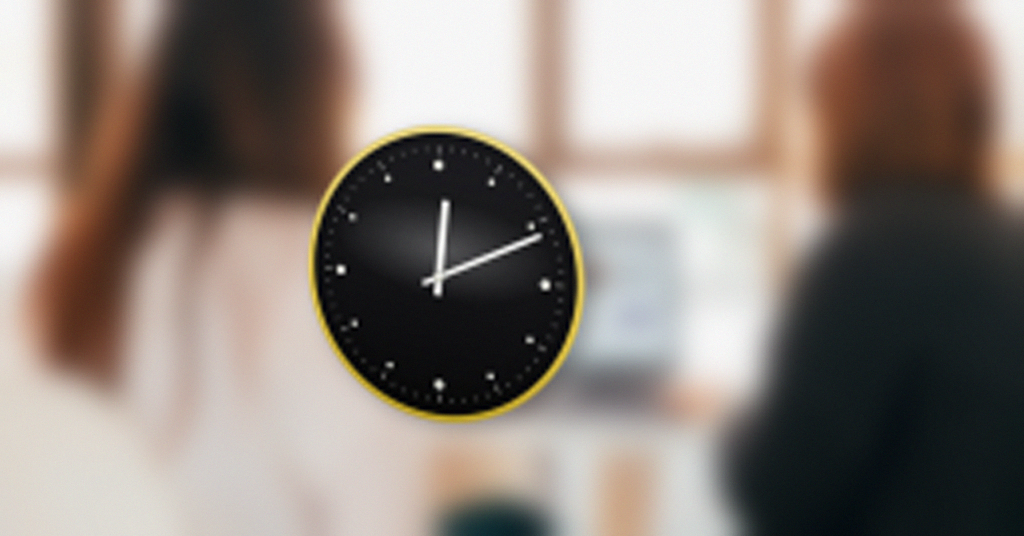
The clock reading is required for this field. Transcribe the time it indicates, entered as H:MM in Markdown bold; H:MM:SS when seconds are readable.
**12:11**
